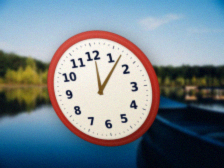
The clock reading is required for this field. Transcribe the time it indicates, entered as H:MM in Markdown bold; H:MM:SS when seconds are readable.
**12:07**
